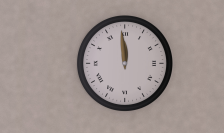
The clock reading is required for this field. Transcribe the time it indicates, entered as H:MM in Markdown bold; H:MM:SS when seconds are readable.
**11:59**
